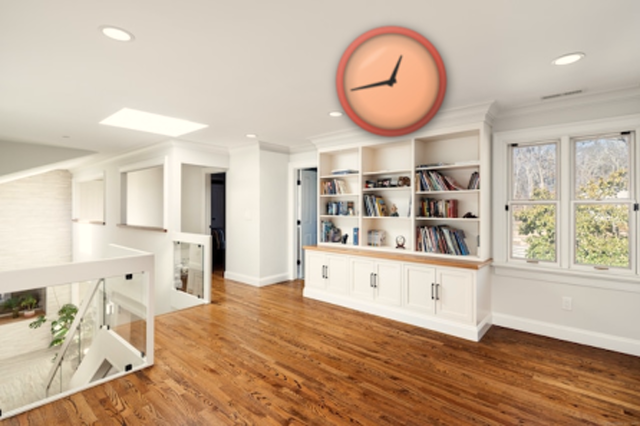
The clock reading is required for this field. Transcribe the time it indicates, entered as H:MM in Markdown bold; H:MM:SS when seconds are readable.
**12:43**
